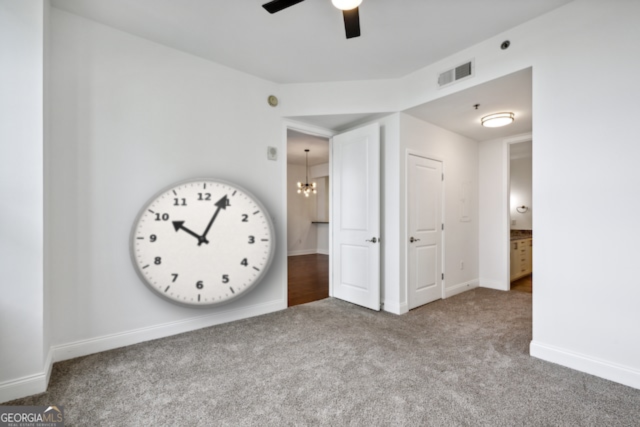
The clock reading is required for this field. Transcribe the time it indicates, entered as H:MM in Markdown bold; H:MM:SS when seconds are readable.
**10:04**
